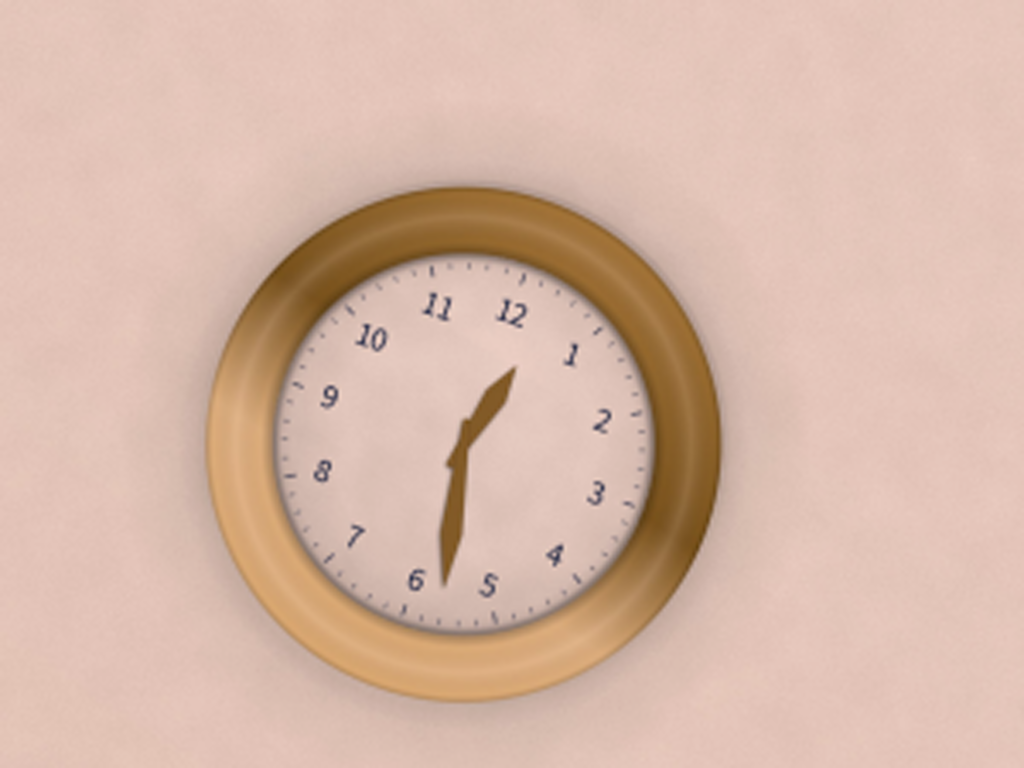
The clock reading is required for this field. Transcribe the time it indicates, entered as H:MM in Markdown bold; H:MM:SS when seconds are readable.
**12:28**
